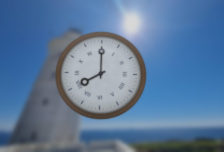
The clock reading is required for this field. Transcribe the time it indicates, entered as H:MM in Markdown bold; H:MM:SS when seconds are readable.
**8:00**
